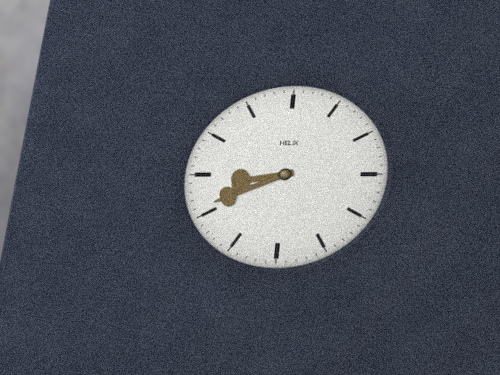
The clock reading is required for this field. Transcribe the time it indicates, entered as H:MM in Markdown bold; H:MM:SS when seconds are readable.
**8:41**
